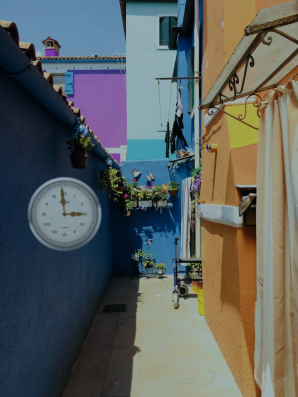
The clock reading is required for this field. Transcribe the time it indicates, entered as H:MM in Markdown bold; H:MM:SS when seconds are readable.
**2:59**
